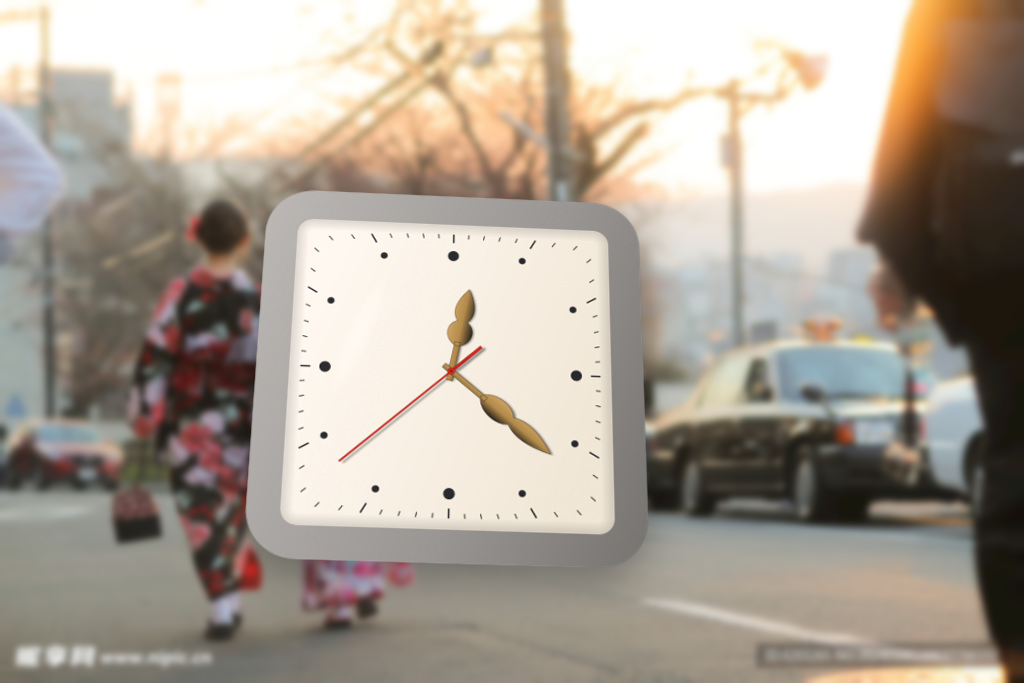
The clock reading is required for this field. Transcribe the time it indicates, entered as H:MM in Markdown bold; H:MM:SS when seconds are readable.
**12:21:38**
